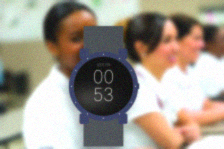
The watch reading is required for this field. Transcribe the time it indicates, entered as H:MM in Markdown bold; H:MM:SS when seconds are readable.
**0:53**
